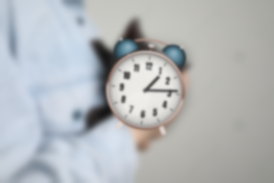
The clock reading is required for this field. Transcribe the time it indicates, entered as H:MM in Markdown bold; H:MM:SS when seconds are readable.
**1:14**
